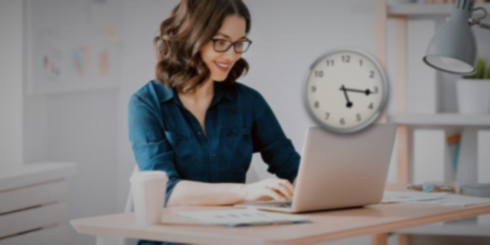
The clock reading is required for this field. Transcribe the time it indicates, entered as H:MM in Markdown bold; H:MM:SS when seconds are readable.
**5:16**
